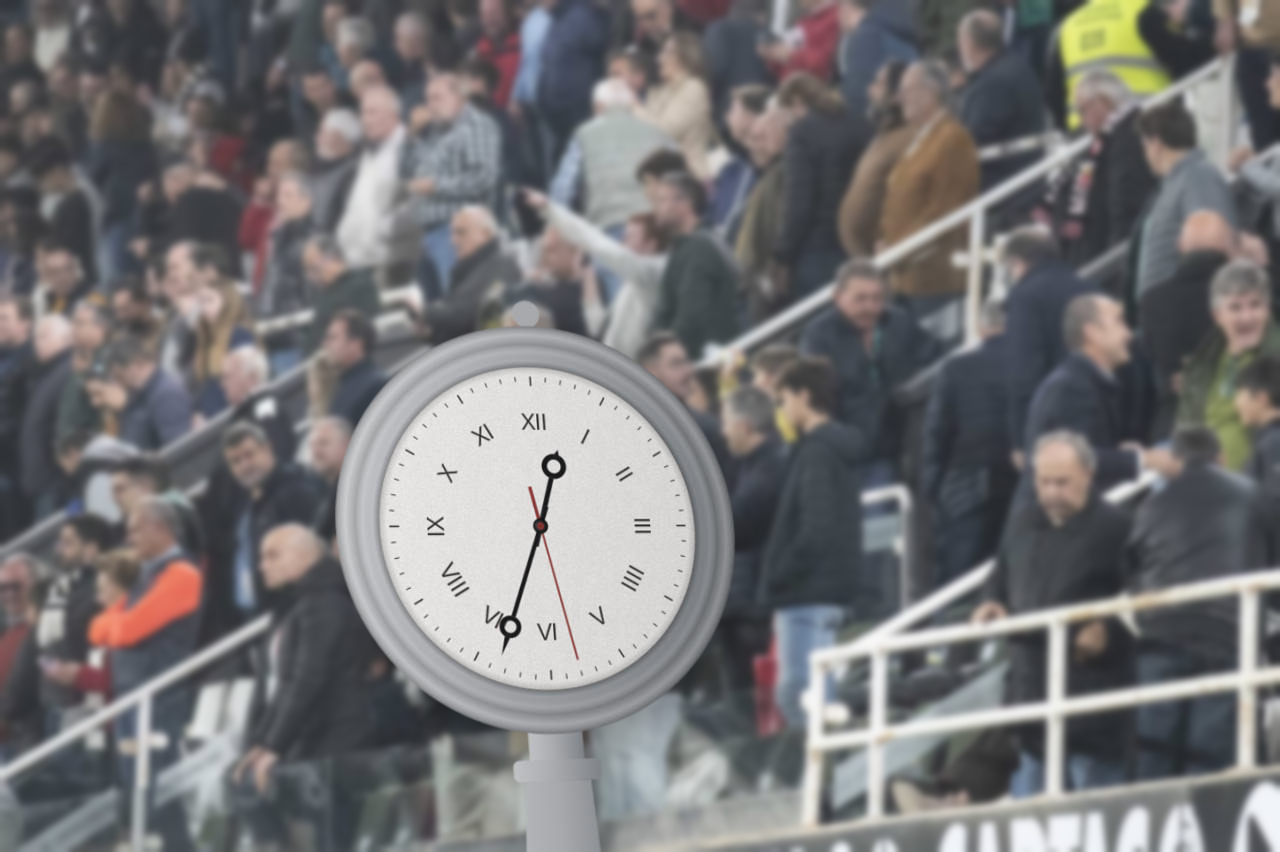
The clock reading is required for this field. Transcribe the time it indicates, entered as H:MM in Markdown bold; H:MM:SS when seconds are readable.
**12:33:28**
